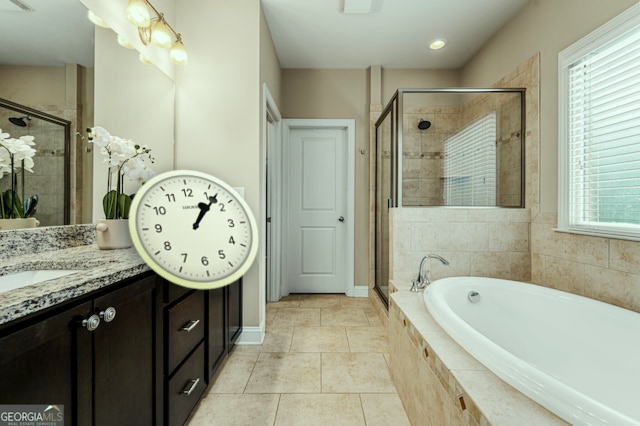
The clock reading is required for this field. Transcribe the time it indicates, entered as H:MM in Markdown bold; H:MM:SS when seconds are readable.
**1:07**
